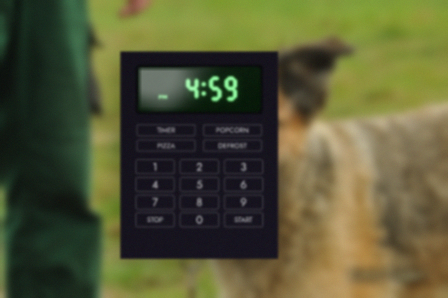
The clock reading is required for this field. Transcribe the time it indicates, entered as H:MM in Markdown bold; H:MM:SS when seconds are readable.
**4:59**
